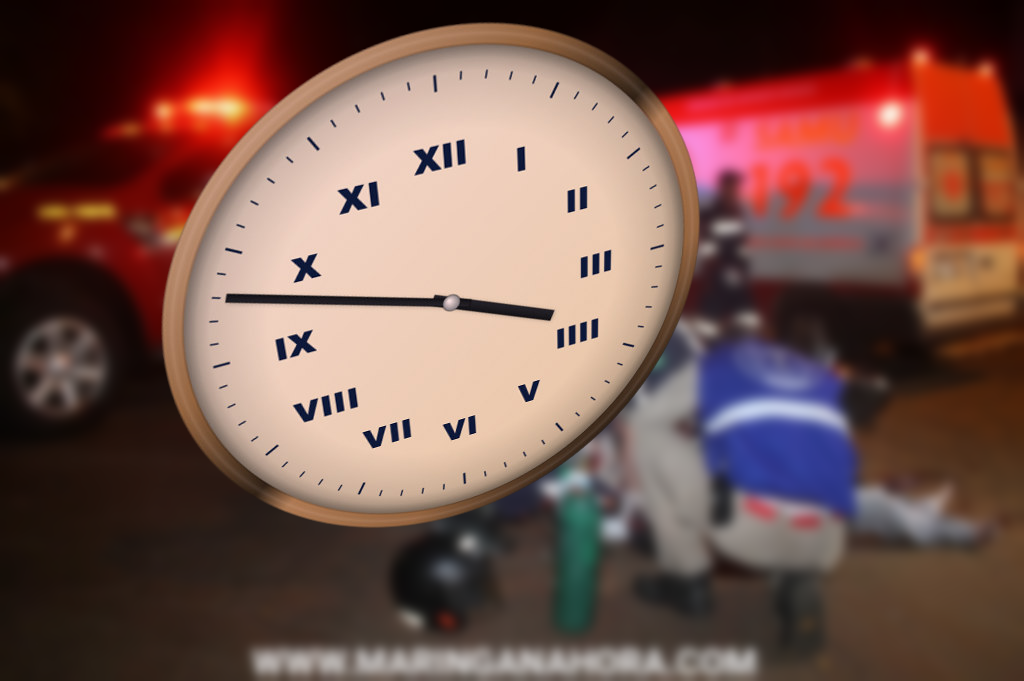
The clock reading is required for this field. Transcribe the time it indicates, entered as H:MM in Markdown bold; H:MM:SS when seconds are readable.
**3:48**
